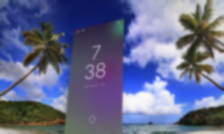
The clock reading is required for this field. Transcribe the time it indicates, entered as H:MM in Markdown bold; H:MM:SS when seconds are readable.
**7:38**
